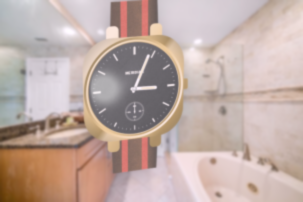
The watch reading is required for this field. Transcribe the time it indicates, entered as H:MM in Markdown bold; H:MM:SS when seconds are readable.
**3:04**
